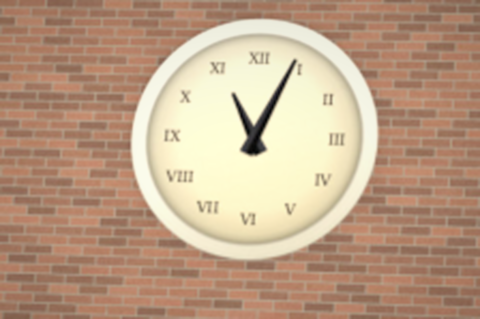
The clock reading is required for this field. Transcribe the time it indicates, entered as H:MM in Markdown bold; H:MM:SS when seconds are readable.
**11:04**
